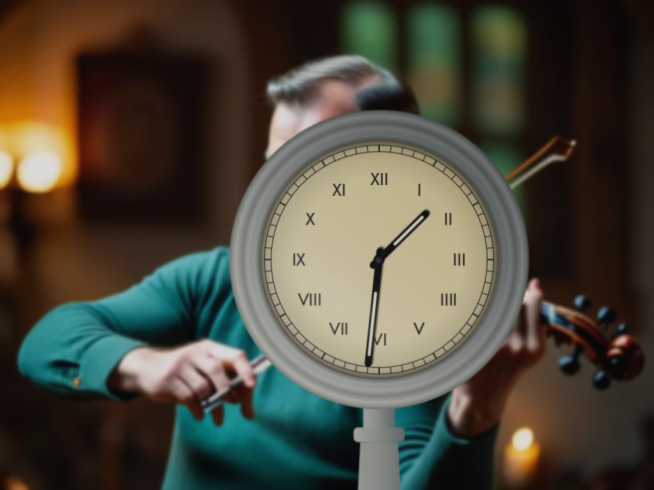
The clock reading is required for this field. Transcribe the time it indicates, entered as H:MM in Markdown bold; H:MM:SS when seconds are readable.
**1:31**
